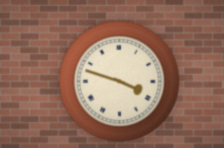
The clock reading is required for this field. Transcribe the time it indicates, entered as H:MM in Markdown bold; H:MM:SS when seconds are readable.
**3:48**
